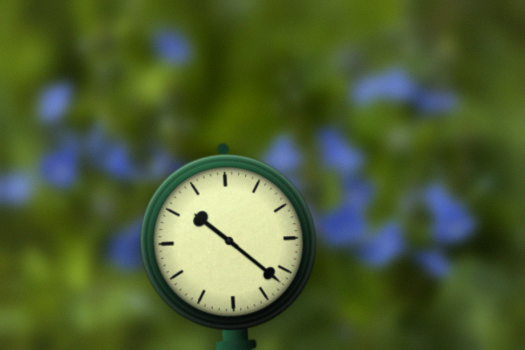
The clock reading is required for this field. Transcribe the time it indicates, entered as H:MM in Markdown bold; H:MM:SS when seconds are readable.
**10:22**
